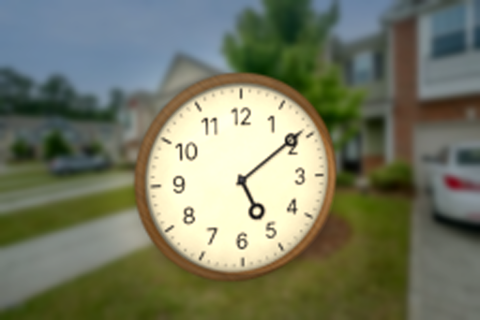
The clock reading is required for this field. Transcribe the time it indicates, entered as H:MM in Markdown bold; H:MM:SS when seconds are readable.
**5:09**
